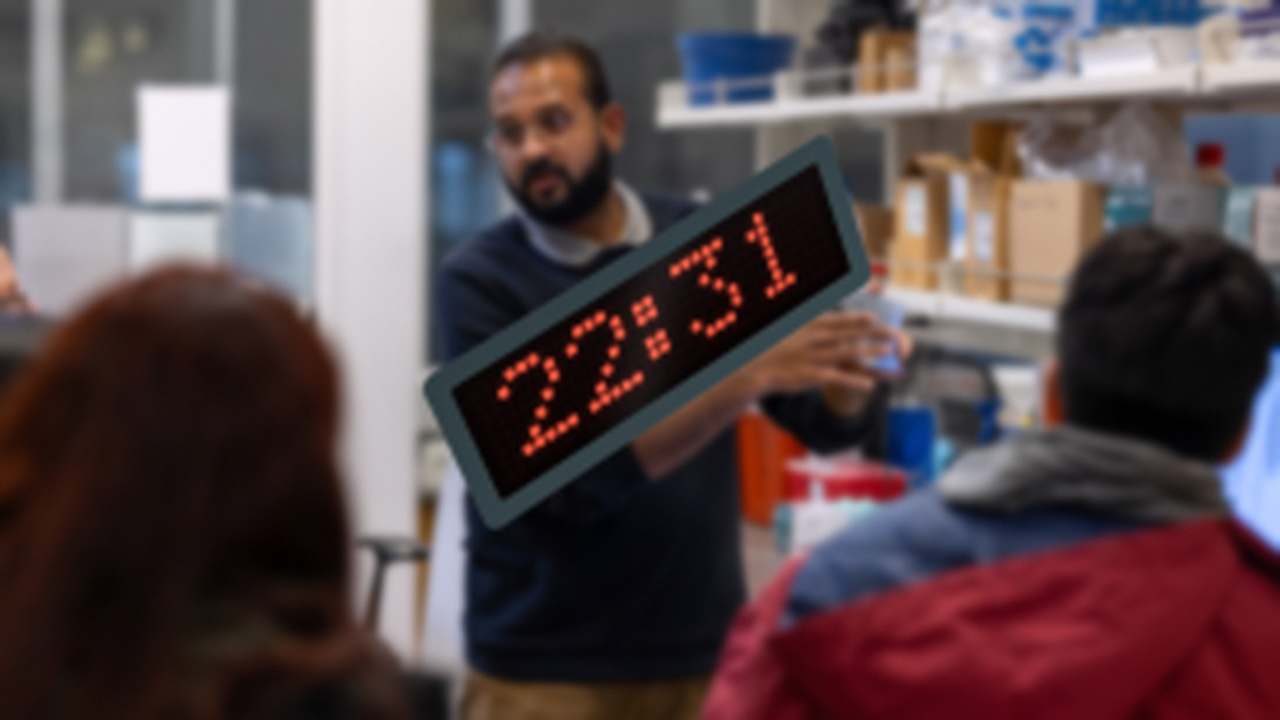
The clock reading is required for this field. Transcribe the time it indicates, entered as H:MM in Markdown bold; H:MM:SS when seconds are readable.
**22:31**
